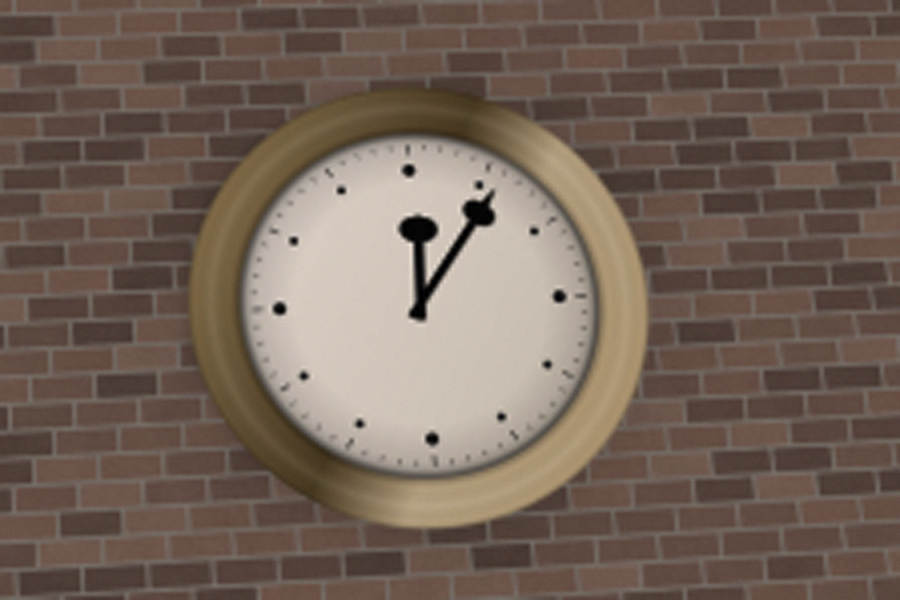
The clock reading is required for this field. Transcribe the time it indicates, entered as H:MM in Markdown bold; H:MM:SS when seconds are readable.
**12:06**
